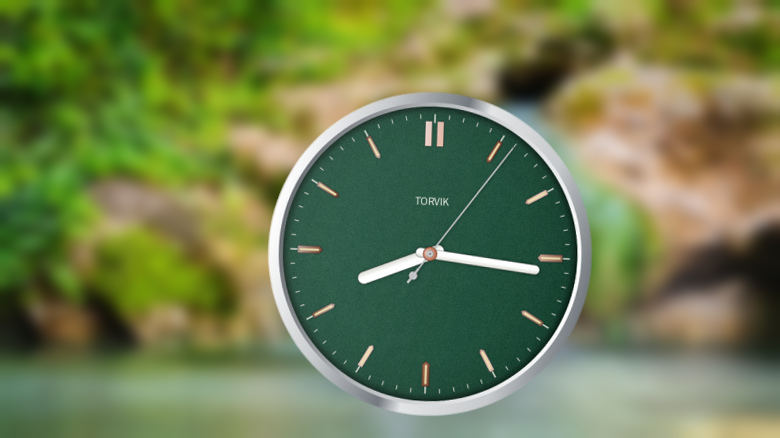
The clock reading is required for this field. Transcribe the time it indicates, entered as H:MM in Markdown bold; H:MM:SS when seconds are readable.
**8:16:06**
